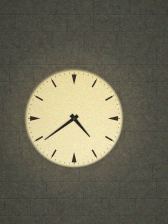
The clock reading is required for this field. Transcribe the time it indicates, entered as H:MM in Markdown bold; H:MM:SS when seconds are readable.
**4:39**
